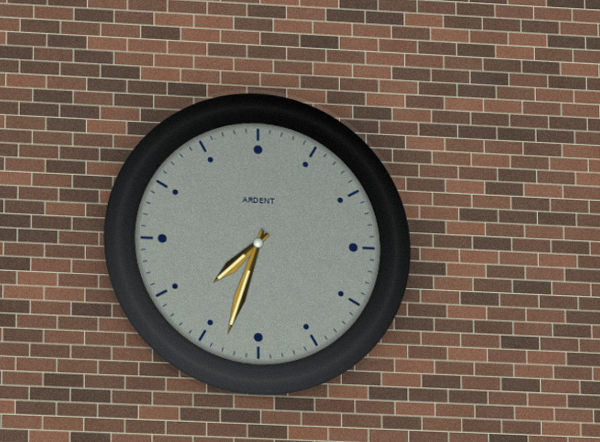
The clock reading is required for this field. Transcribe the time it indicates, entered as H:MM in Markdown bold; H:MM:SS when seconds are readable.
**7:33**
